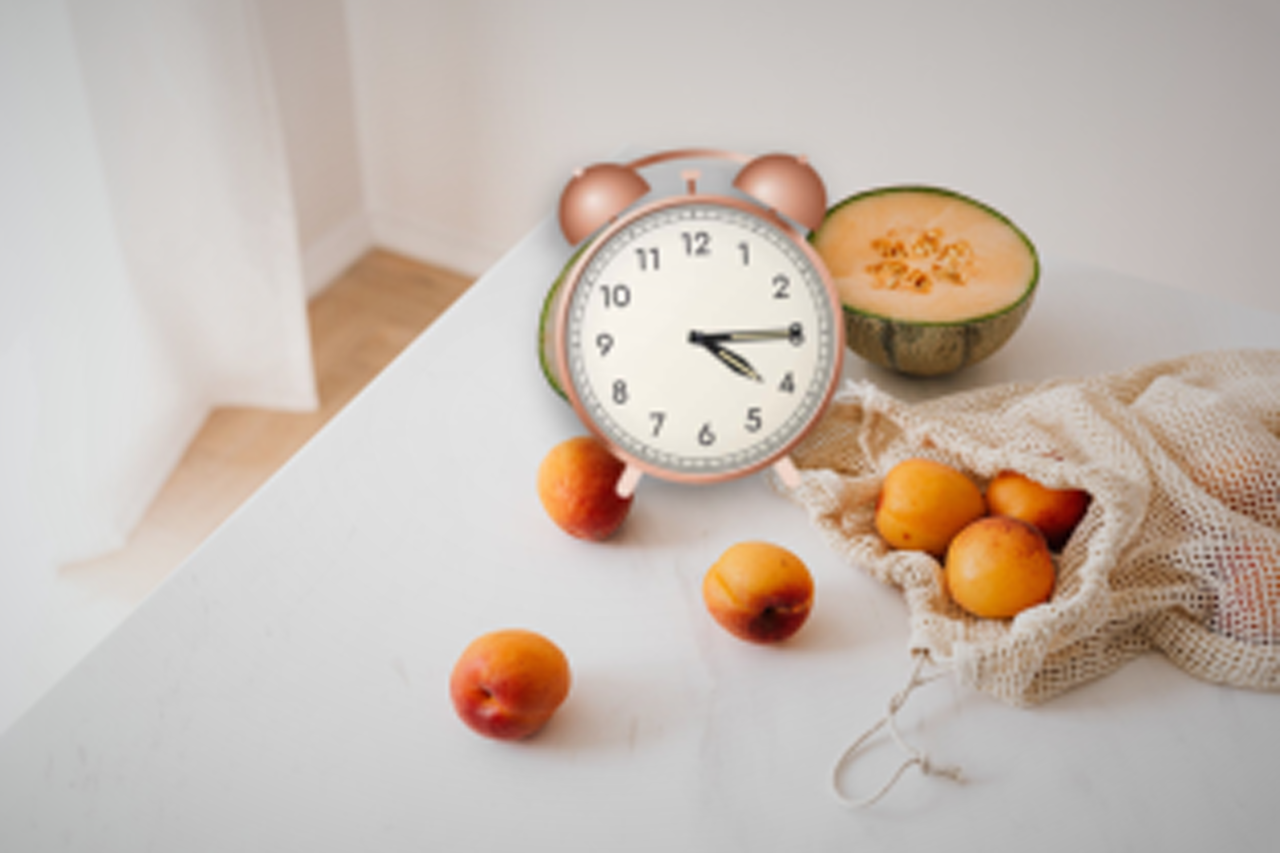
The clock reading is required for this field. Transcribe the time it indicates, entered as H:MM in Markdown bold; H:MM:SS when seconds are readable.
**4:15**
